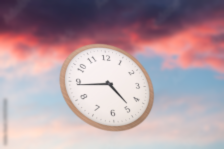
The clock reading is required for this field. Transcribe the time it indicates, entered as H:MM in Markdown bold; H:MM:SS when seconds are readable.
**4:44**
